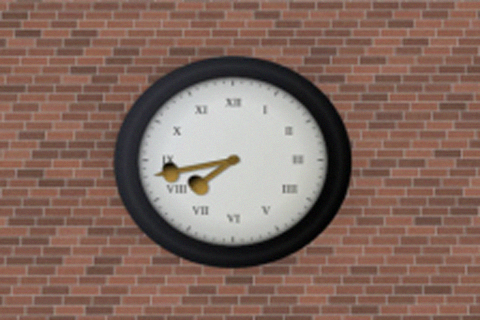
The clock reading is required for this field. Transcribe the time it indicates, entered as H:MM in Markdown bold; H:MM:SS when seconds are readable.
**7:43**
